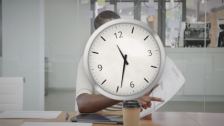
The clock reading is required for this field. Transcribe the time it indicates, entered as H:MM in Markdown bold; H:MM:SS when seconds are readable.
**11:34**
